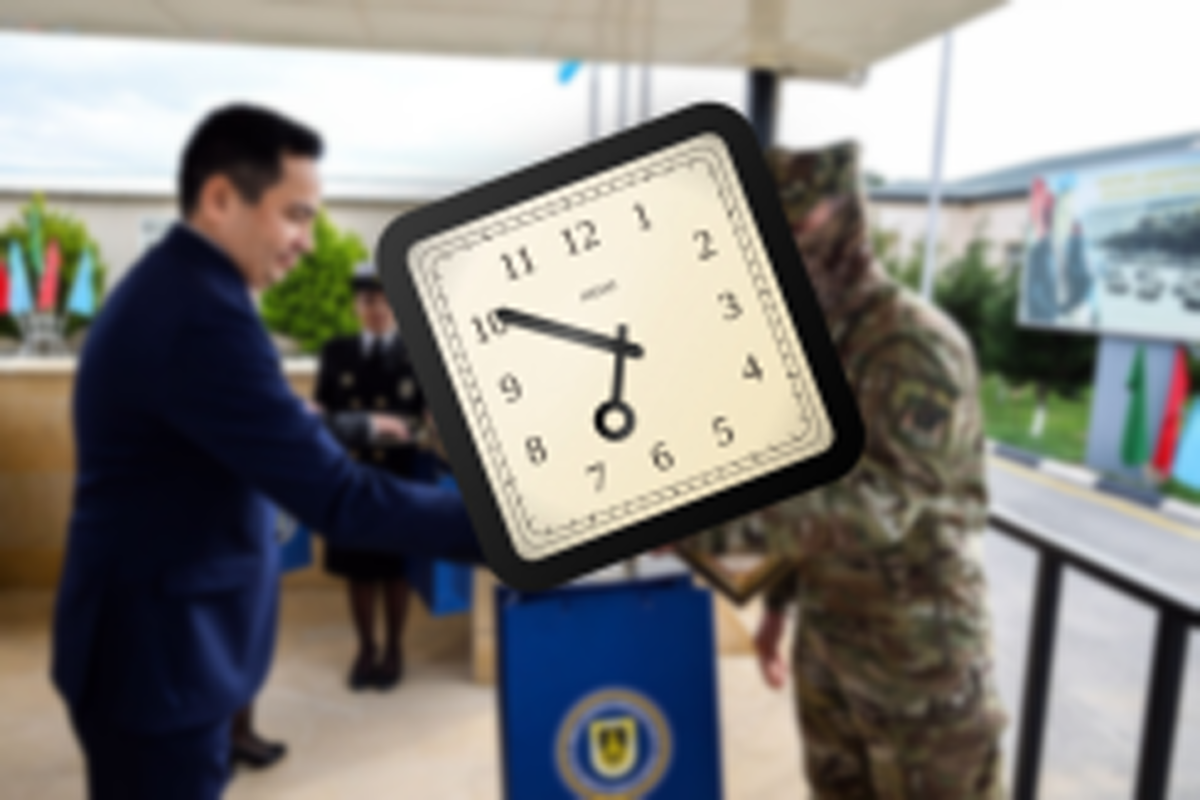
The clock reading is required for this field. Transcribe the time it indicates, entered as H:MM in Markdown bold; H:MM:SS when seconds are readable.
**6:51**
